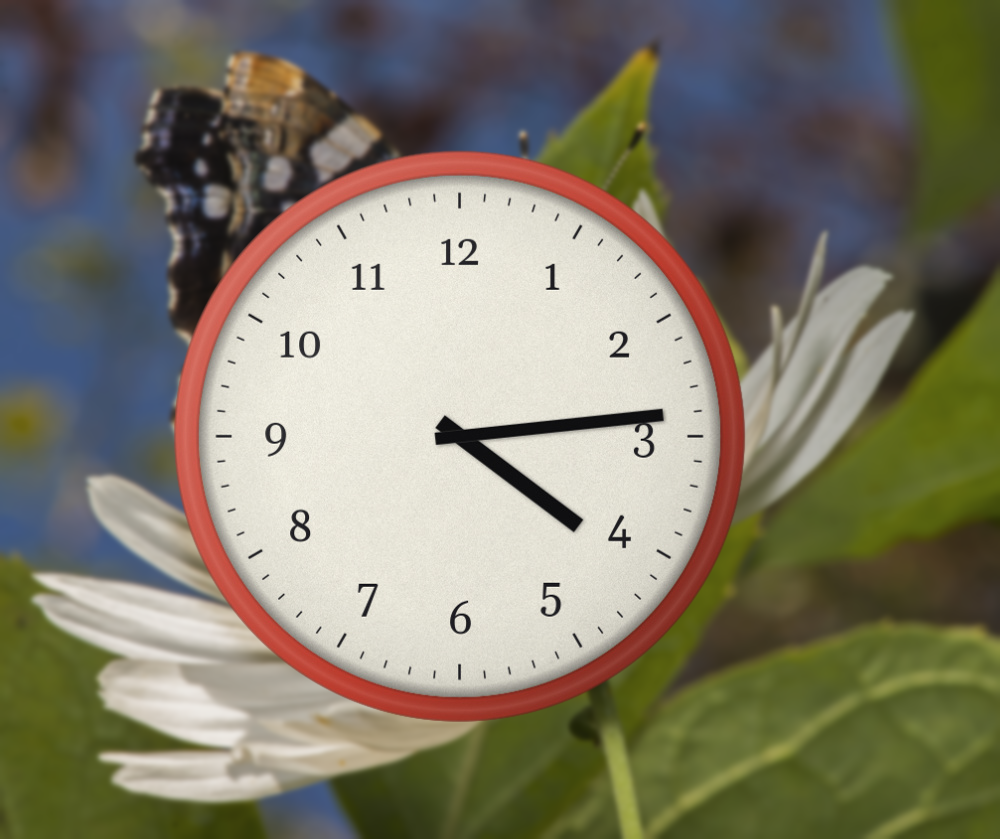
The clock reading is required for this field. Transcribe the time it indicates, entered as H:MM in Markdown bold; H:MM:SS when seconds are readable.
**4:14**
